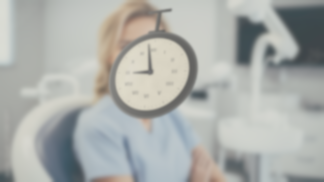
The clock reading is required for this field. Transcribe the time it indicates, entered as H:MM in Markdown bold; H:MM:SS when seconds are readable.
**8:58**
